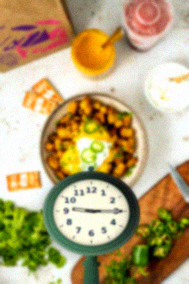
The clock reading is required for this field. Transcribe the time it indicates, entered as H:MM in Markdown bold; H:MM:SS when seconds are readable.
**9:15**
